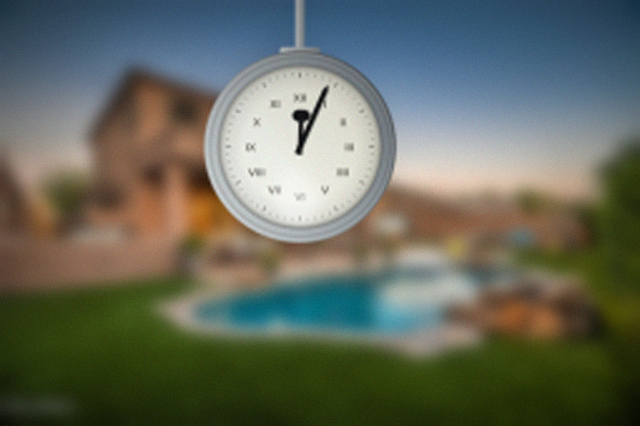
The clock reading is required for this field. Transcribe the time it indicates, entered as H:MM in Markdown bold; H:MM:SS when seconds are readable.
**12:04**
